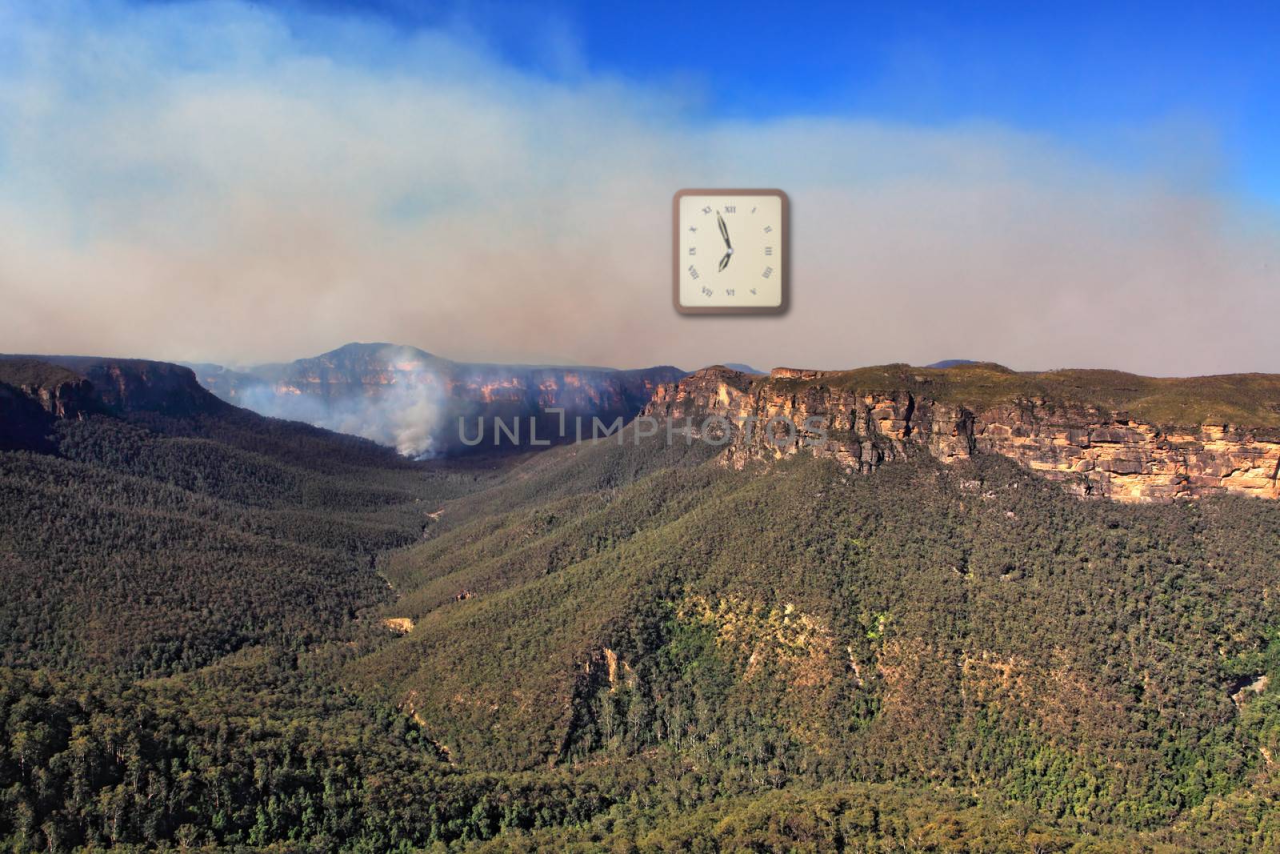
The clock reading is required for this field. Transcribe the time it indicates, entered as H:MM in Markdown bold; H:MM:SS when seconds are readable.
**6:57**
